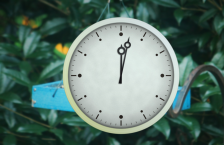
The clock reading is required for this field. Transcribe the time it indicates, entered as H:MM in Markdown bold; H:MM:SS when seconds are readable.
**12:02**
